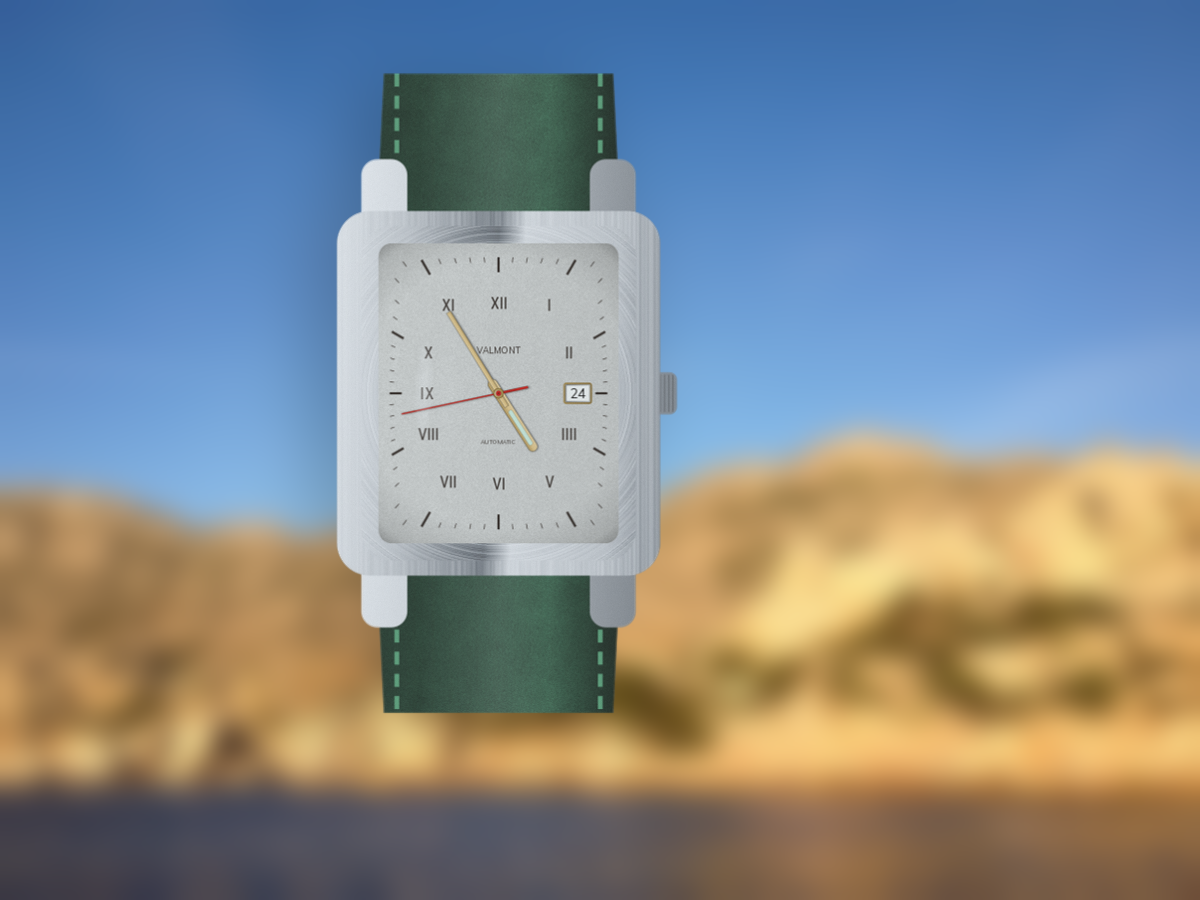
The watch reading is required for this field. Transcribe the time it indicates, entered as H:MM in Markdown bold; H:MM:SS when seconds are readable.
**4:54:43**
